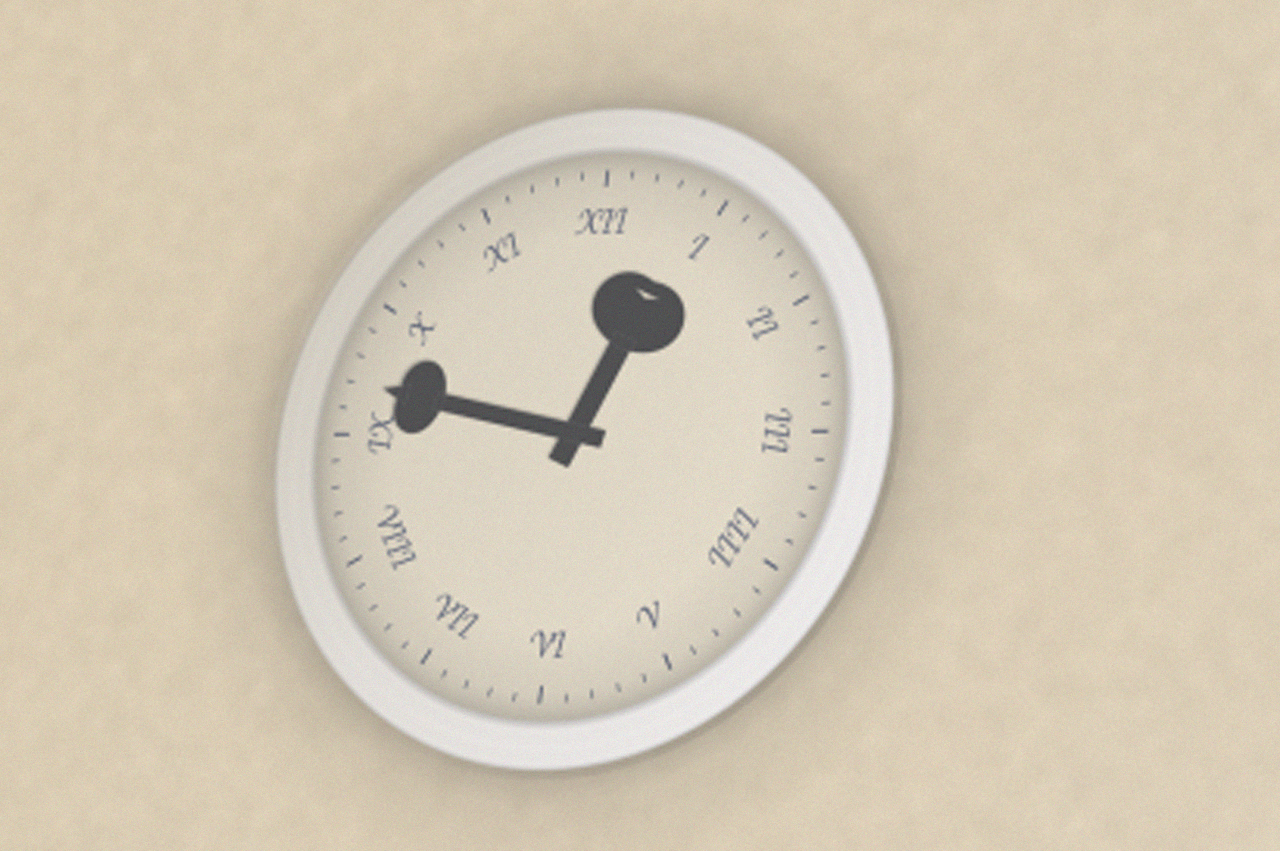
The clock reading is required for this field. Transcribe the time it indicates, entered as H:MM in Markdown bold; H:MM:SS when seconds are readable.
**12:47**
